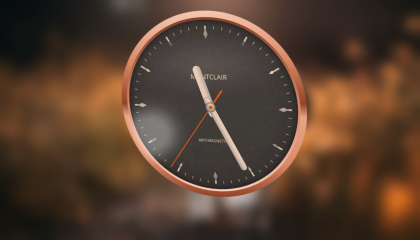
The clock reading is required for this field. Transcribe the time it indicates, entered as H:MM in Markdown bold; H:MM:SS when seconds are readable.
**11:25:36**
